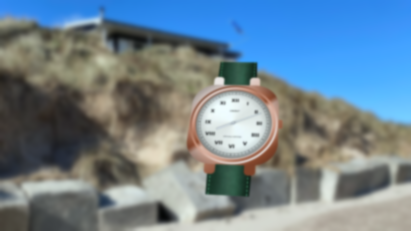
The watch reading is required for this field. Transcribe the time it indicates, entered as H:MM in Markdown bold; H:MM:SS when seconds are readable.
**8:11**
